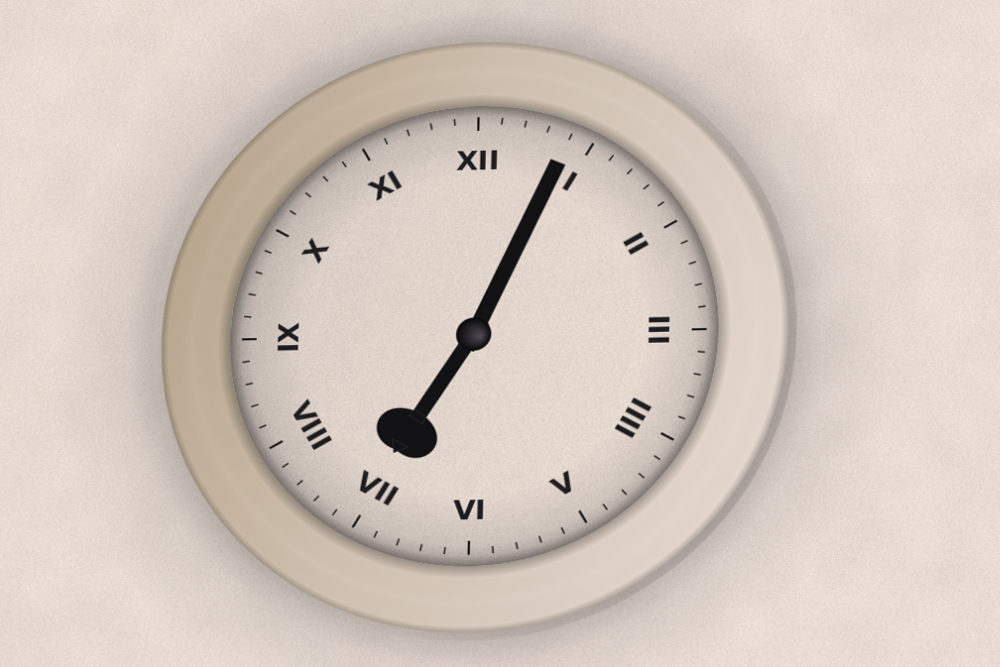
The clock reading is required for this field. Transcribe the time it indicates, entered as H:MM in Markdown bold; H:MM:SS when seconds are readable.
**7:04**
